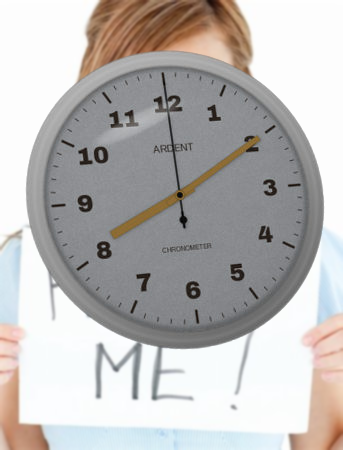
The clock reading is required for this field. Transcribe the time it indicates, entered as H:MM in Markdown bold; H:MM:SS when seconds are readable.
**8:10:00**
